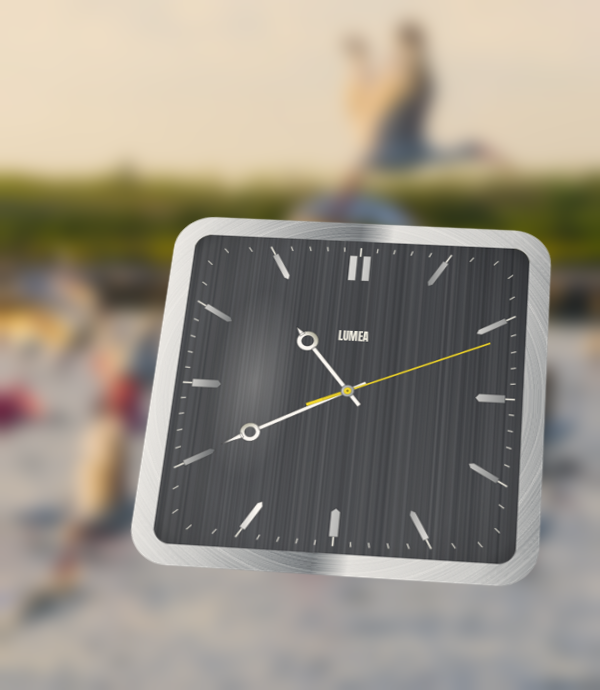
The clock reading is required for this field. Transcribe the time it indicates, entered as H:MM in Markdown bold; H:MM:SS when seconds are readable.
**10:40:11**
